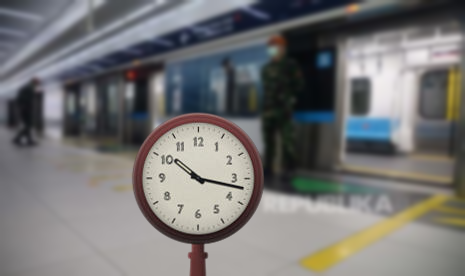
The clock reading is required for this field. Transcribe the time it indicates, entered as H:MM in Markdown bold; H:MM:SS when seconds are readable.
**10:17**
